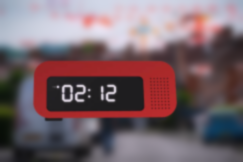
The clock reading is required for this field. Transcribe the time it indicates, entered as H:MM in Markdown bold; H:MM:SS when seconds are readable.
**2:12**
